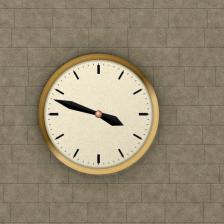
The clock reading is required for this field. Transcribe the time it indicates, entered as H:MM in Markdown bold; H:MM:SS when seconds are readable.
**3:48**
